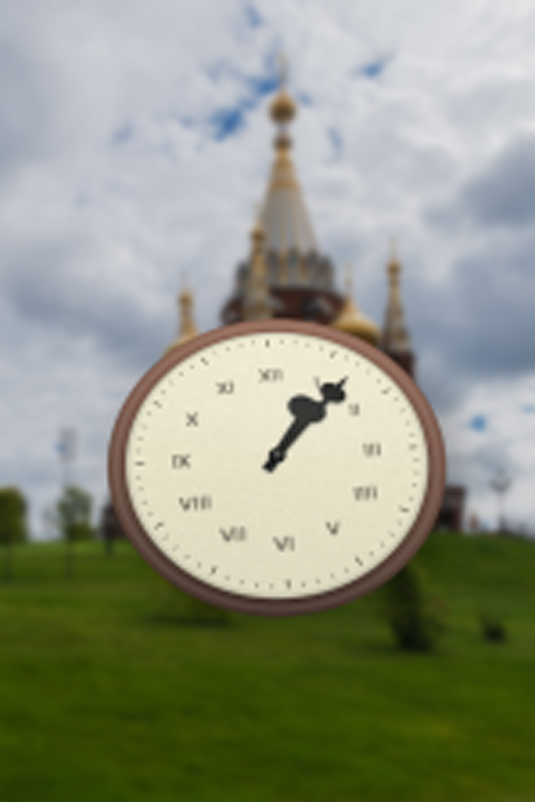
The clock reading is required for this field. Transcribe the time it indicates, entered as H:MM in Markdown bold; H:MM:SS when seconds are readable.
**1:07**
